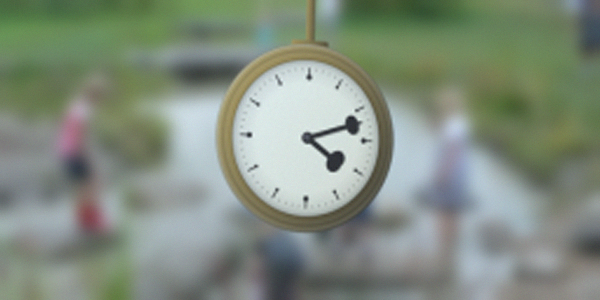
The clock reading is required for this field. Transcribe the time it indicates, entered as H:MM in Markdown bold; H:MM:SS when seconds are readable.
**4:12**
